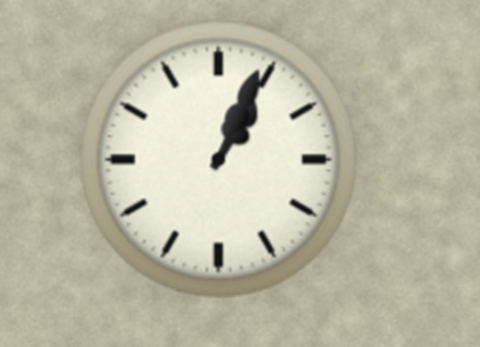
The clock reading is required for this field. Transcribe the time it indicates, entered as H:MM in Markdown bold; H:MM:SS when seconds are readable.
**1:04**
